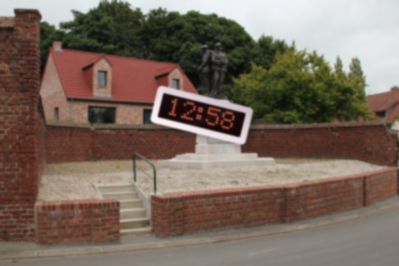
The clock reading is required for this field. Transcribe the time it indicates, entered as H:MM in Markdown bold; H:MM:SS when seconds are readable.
**12:58**
